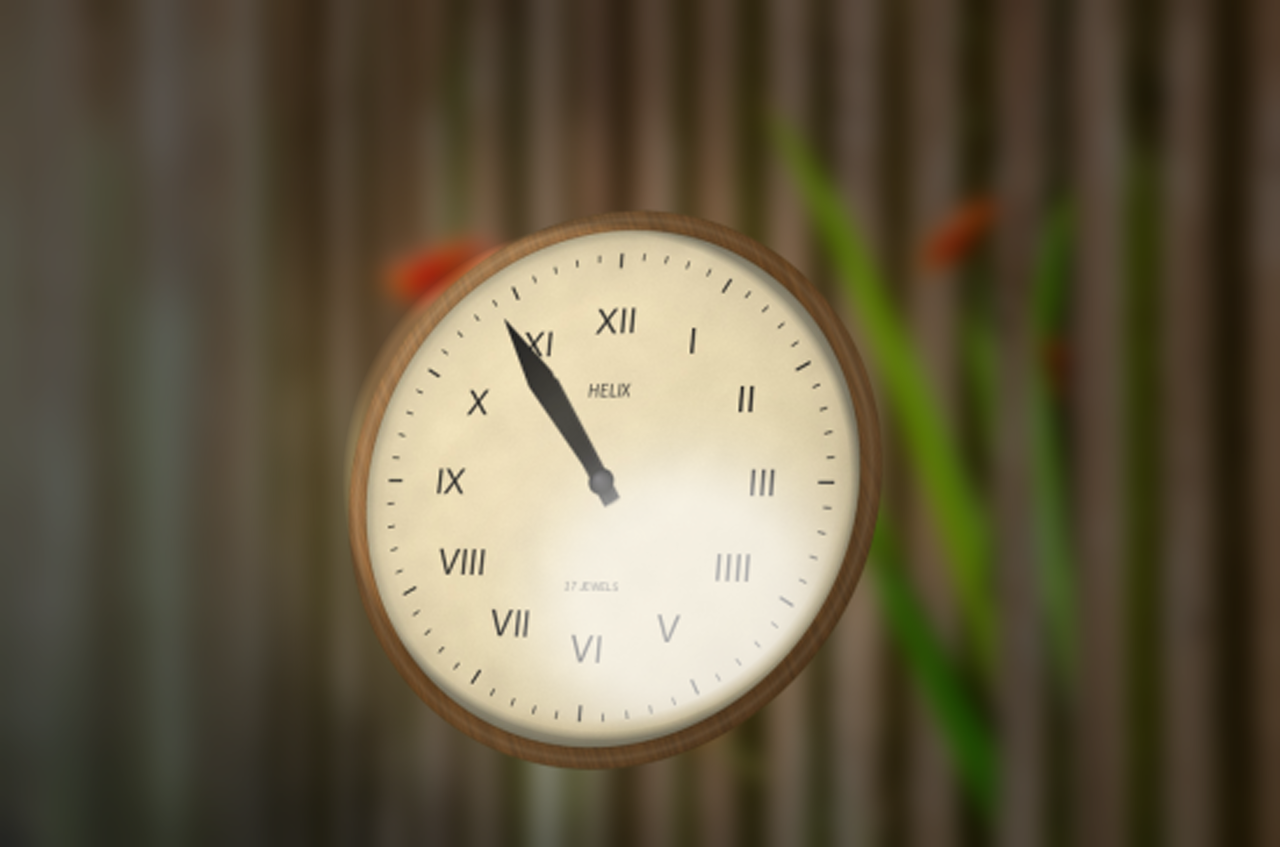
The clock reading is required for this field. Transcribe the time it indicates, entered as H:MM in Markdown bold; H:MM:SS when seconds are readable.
**10:54**
